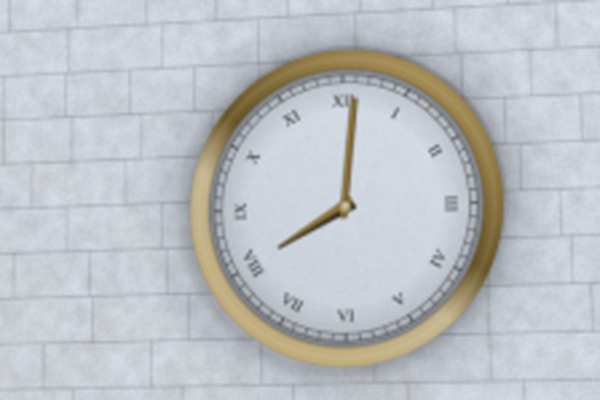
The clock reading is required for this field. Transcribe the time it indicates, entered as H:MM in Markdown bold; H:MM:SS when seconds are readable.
**8:01**
